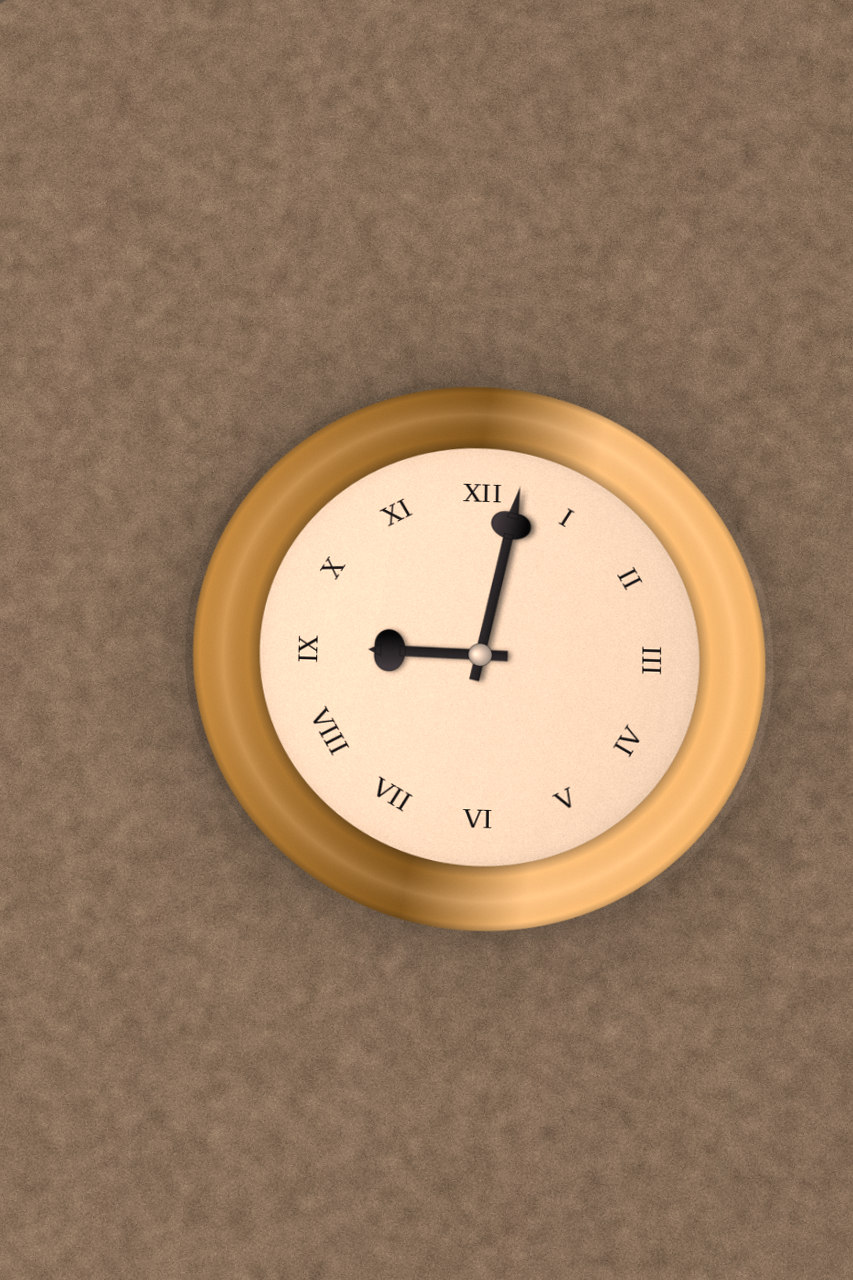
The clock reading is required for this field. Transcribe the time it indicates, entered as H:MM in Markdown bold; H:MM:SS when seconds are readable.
**9:02**
